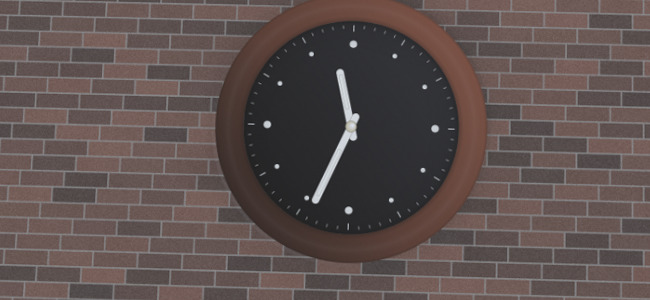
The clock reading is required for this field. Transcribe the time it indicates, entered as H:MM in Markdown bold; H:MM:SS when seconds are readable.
**11:34**
